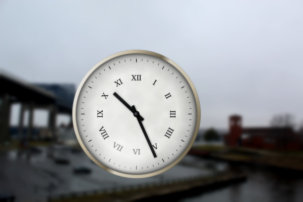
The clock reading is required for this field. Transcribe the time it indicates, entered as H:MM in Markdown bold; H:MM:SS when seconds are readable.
**10:26**
